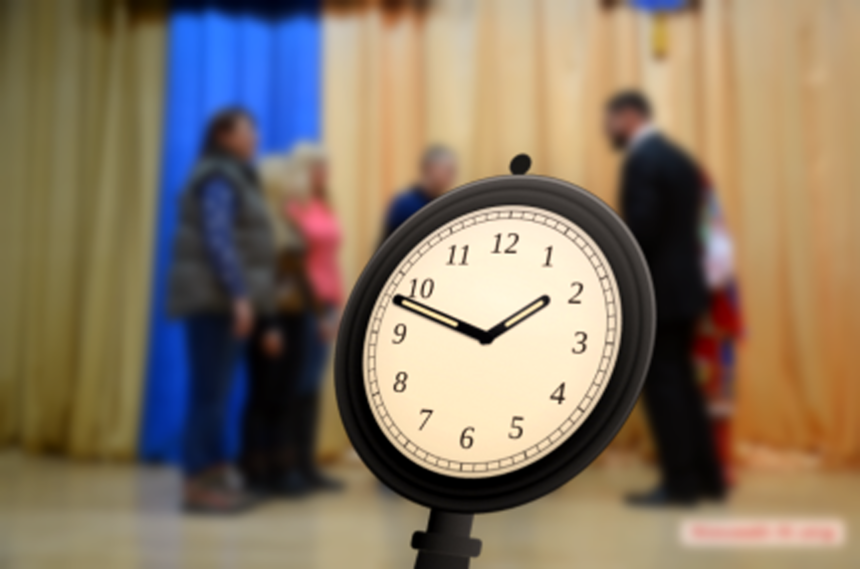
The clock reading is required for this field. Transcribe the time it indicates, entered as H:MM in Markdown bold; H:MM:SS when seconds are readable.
**1:48**
